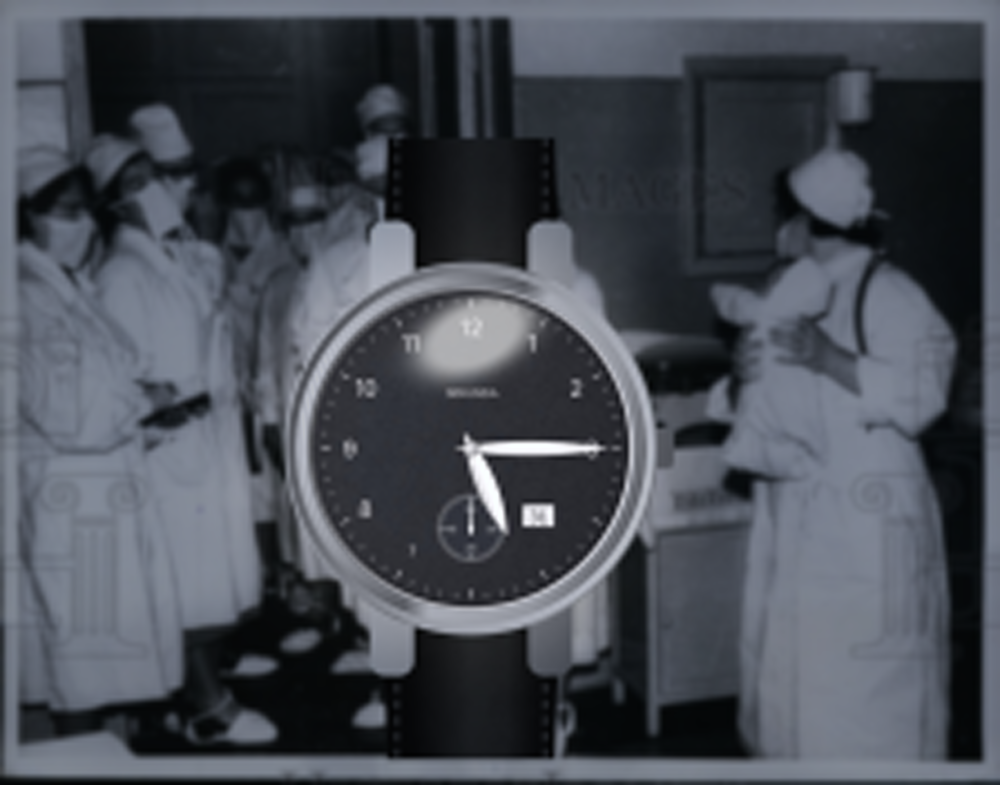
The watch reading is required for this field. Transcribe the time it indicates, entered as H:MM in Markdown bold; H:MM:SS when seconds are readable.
**5:15**
